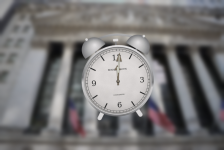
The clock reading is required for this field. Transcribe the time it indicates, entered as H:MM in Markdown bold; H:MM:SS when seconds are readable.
**12:01**
